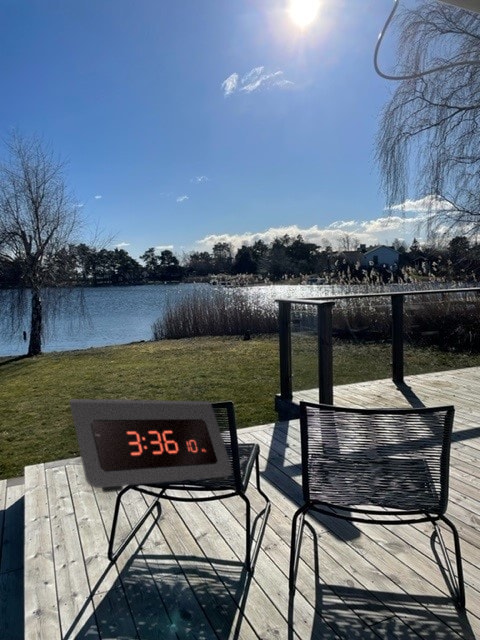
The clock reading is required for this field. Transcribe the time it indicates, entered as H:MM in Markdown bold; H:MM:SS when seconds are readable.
**3:36:10**
